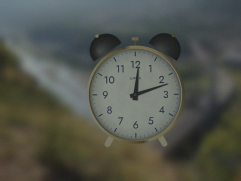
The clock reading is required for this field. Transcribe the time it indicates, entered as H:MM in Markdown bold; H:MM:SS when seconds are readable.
**12:12**
